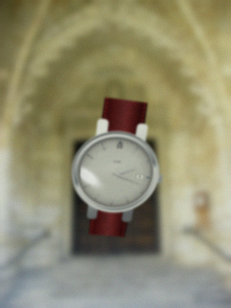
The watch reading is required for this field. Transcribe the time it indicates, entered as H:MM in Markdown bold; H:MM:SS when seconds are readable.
**2:18**
